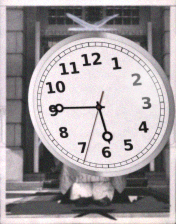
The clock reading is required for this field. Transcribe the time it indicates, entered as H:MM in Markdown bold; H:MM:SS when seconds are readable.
**5:45:34**
